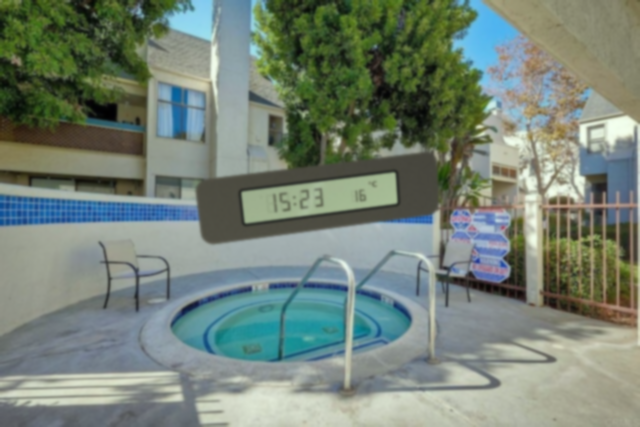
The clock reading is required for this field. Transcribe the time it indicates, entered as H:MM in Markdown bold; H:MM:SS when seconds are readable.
**15:23**
